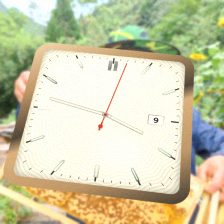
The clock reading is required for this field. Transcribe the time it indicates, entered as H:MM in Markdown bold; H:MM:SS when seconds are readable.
**3:47:02**
